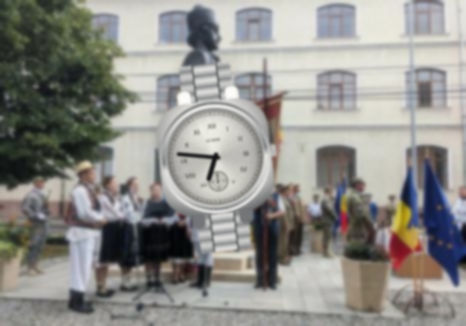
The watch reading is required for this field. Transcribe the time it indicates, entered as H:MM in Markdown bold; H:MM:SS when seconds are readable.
**6:47**
